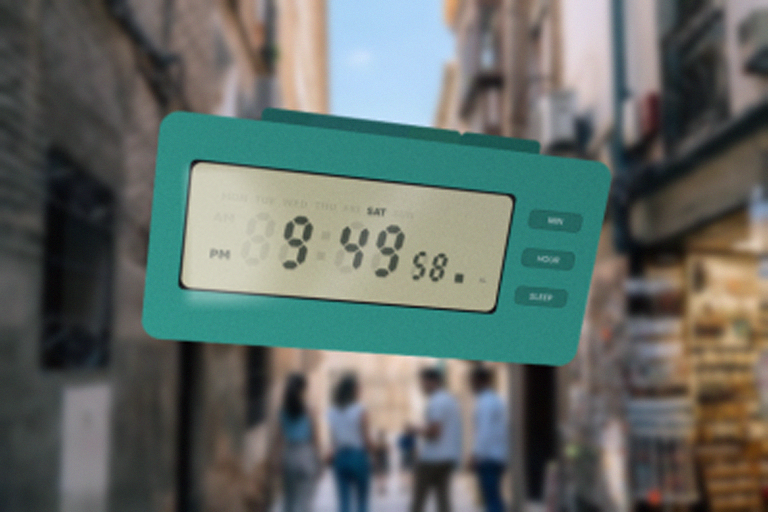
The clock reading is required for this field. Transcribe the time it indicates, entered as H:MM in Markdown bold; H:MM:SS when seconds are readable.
**9:49:58**
